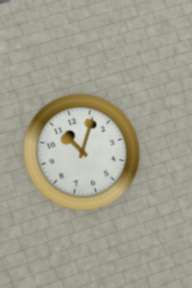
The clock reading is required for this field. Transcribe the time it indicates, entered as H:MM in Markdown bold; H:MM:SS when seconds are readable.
**11:06**
